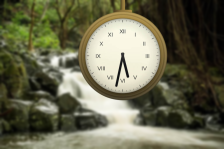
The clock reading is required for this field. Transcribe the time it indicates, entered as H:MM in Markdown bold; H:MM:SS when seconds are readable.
**5:32**
